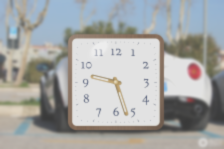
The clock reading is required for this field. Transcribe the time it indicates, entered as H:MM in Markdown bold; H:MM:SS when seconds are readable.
**9:27**
